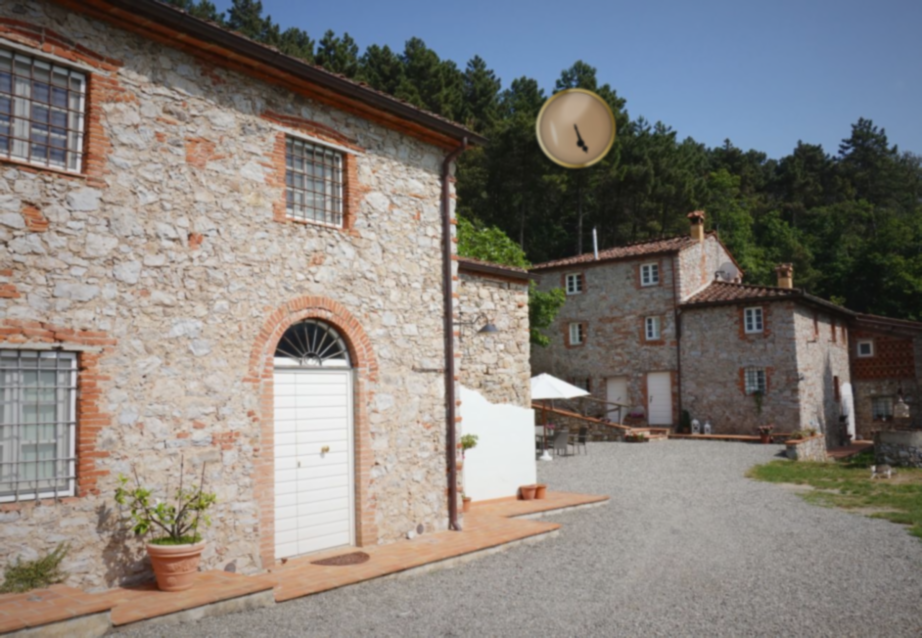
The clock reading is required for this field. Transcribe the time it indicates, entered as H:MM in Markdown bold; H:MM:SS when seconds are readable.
**5:26**
